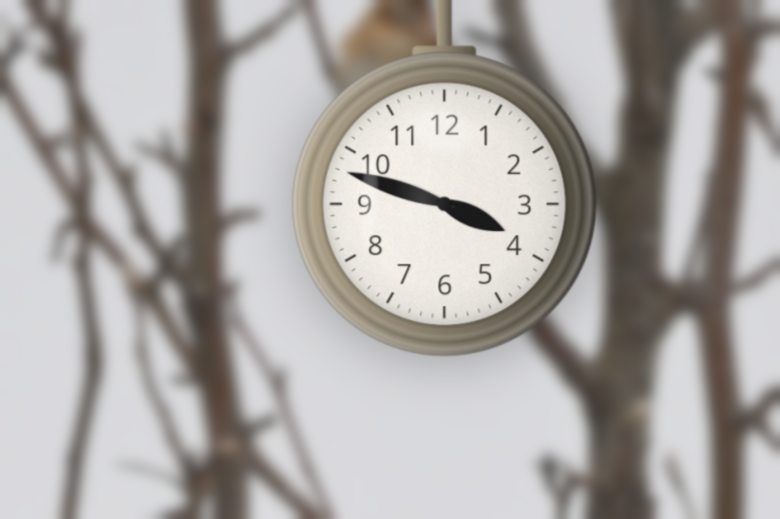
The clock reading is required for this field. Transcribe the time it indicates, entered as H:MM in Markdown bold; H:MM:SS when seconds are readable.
**3:48**
